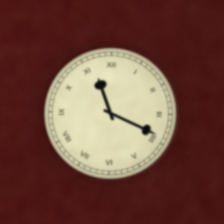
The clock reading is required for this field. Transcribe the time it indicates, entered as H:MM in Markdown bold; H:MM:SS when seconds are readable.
**11:19**
